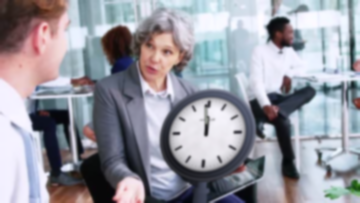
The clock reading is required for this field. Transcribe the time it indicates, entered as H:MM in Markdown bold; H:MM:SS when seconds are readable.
**11:59**
